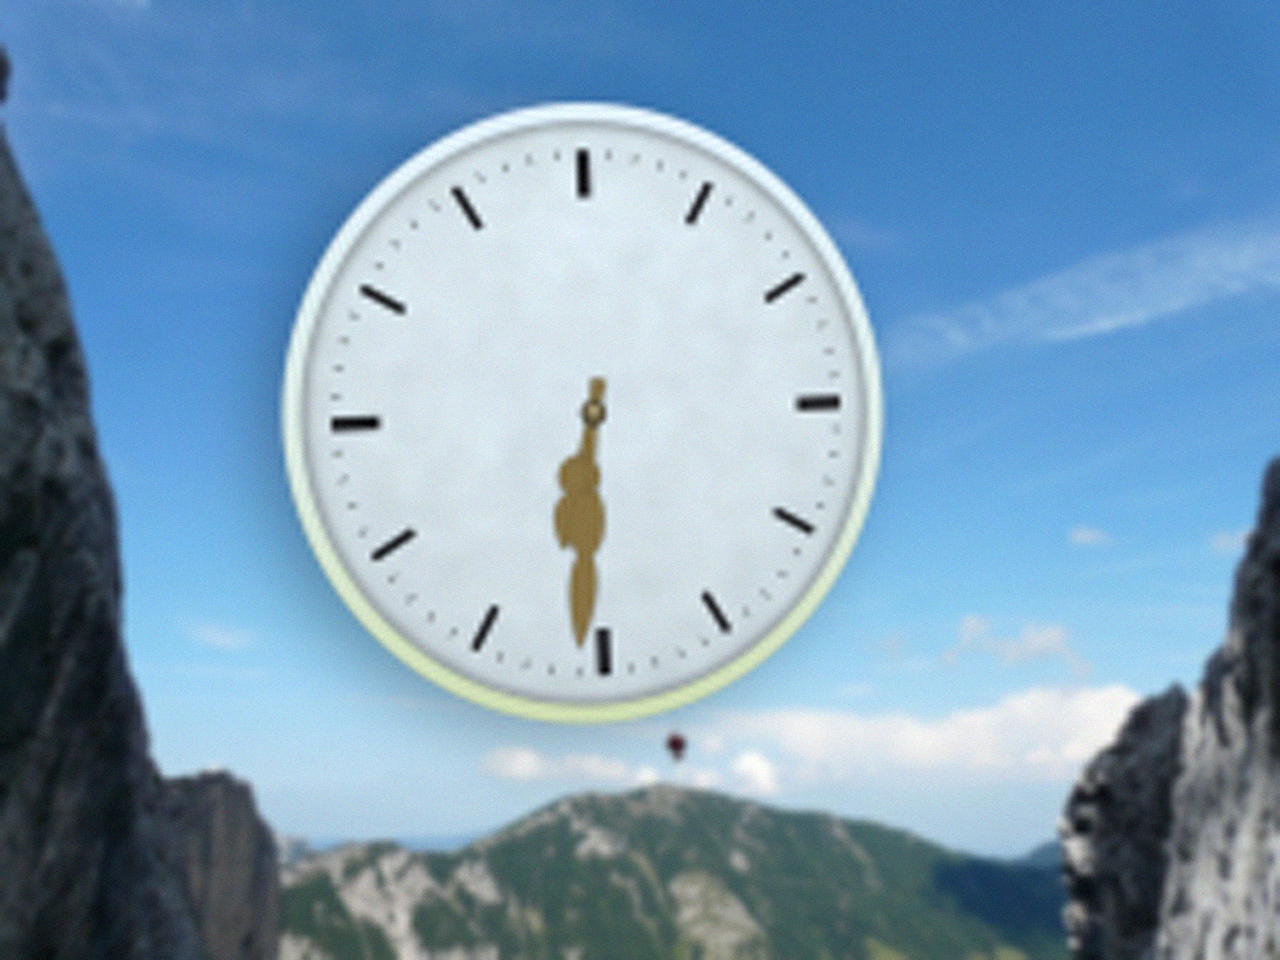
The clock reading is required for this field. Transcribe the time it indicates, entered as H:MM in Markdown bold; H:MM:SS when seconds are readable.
**6:31**
